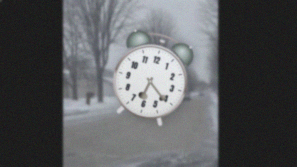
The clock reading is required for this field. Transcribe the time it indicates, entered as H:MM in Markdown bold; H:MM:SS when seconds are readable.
**6:21**
